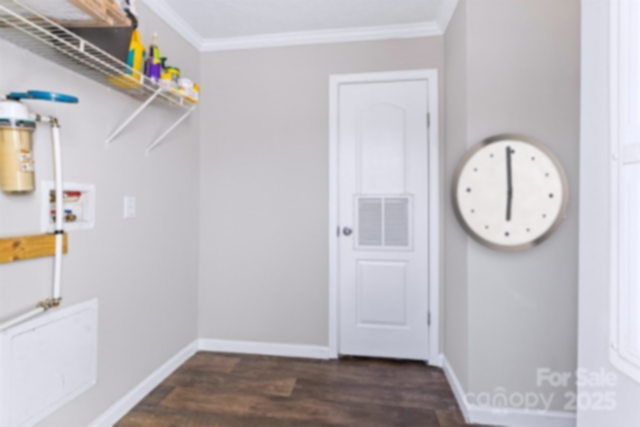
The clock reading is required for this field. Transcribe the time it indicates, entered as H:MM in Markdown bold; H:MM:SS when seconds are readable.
**5:59**
